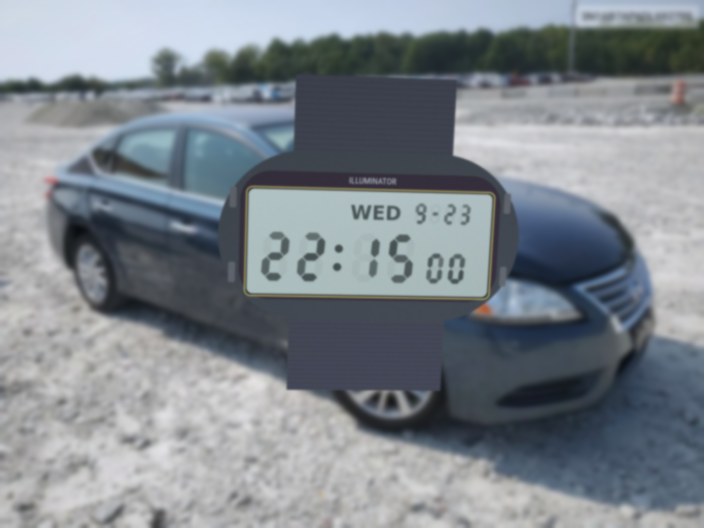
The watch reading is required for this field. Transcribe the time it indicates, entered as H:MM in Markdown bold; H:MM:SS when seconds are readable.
**22:15:00**
